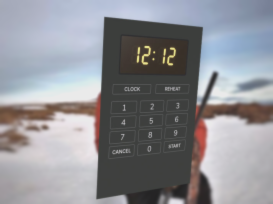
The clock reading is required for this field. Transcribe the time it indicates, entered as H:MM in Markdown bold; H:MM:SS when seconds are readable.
**12:12**
